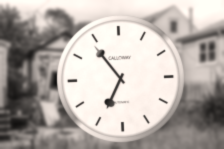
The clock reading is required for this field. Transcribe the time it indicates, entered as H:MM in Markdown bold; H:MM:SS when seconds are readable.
**6:54**
